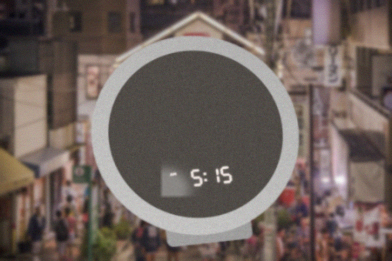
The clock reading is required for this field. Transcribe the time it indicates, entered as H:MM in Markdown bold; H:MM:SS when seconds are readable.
**5:15**
